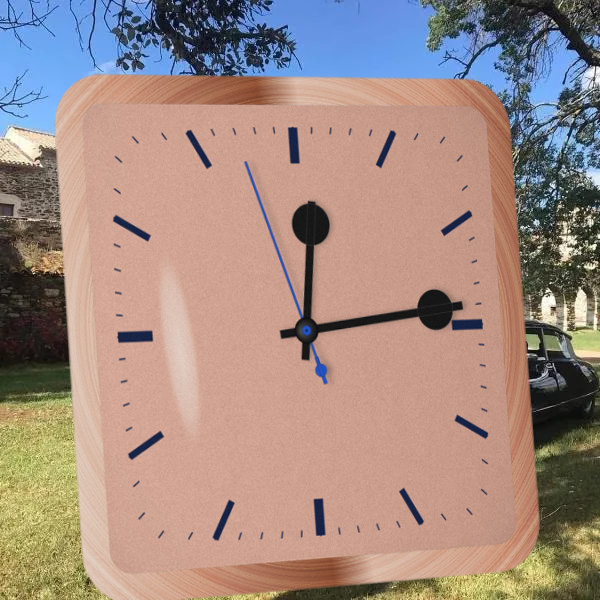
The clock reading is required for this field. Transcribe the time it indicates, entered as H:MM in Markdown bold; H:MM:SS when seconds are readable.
**12:13:57**
